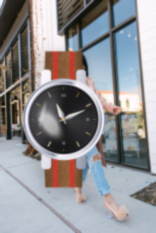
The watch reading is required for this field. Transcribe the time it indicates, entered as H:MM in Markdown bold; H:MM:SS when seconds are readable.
**11:11**
